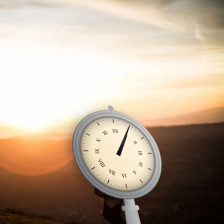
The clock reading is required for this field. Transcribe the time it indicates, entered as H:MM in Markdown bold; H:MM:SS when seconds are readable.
**1:05**
